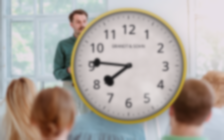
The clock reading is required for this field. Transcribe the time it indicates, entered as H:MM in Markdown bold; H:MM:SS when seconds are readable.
**7:46**
